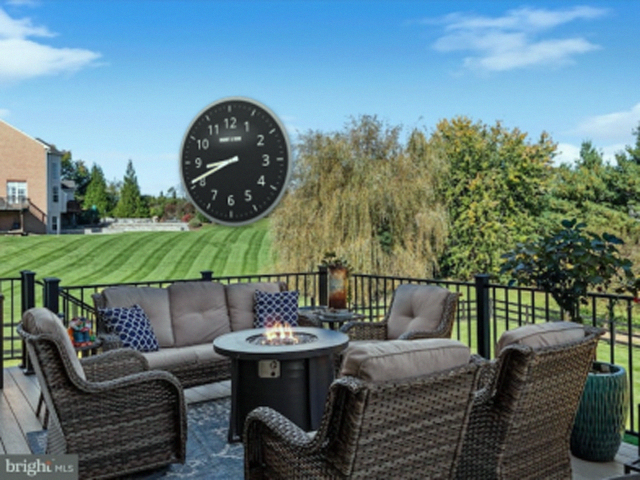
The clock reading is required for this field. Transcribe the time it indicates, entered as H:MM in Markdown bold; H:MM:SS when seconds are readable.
**8:41**
